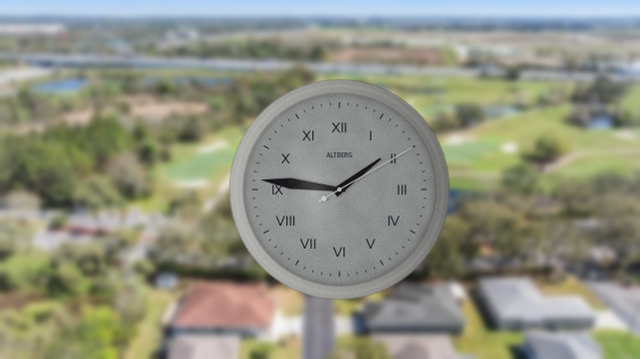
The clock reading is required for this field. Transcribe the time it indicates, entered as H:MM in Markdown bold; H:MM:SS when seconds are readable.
**1:46:10**
